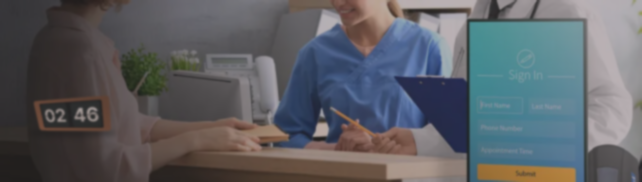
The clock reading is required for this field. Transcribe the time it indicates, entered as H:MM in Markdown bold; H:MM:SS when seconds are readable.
**2:46**
